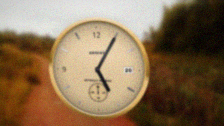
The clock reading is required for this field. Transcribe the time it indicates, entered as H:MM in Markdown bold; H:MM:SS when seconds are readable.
**5:05**
